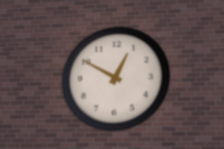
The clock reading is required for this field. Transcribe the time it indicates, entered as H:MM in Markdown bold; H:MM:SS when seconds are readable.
**12:50**
